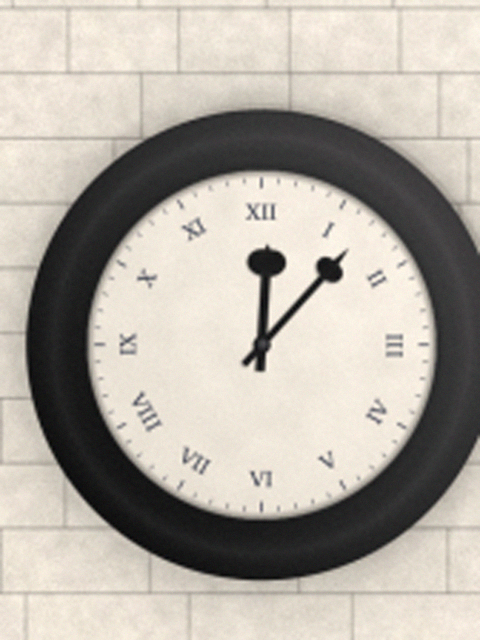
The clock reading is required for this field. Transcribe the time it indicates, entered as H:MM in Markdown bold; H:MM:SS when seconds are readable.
**12:07**
